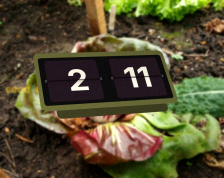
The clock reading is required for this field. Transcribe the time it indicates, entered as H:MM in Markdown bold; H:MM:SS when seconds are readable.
**2:11**
